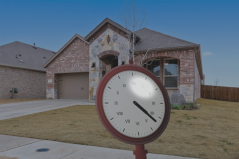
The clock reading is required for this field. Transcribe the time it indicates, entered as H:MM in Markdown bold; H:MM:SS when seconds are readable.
**4:22**
